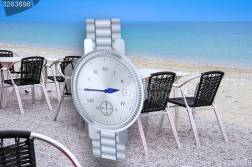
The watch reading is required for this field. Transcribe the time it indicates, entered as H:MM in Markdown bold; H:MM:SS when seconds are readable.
**2:45**
